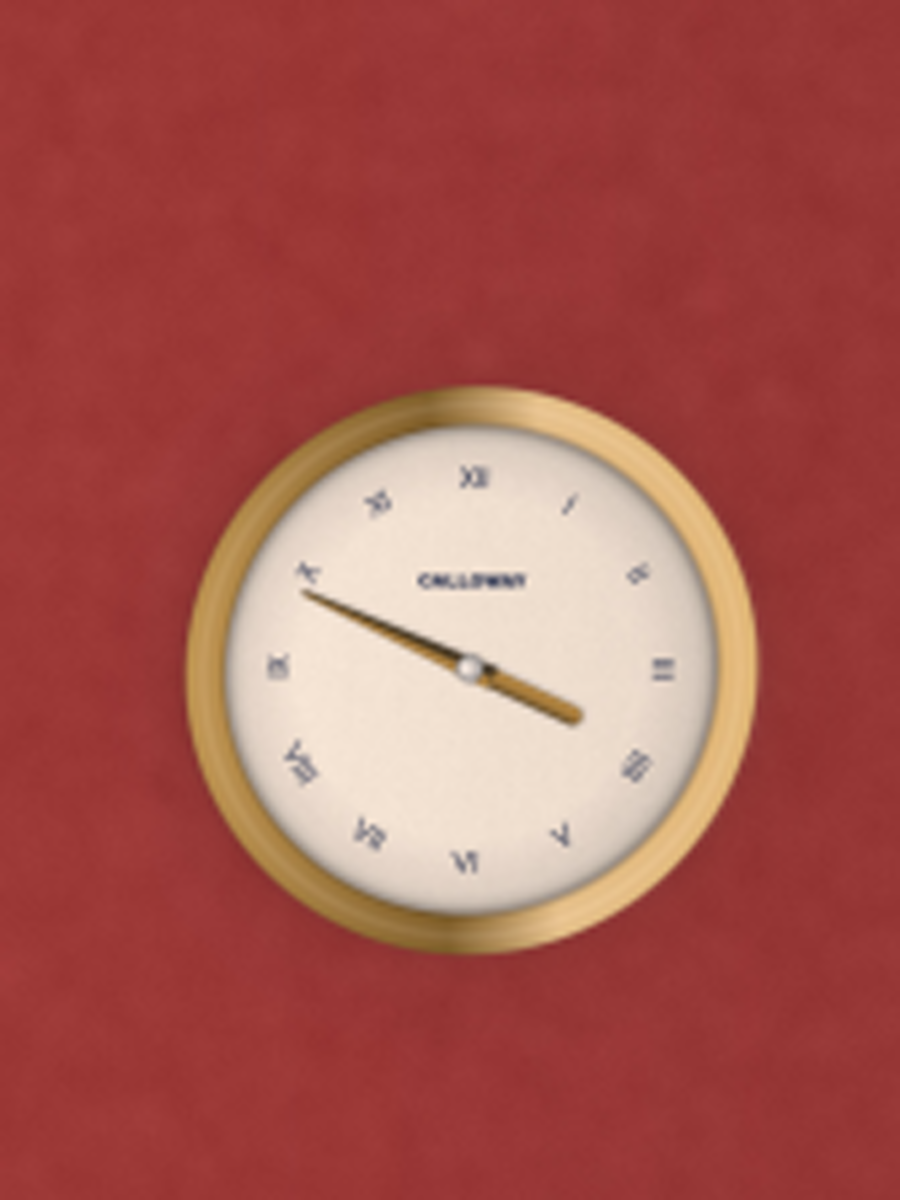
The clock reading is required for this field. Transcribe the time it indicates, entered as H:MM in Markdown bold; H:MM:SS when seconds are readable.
**3:49**
